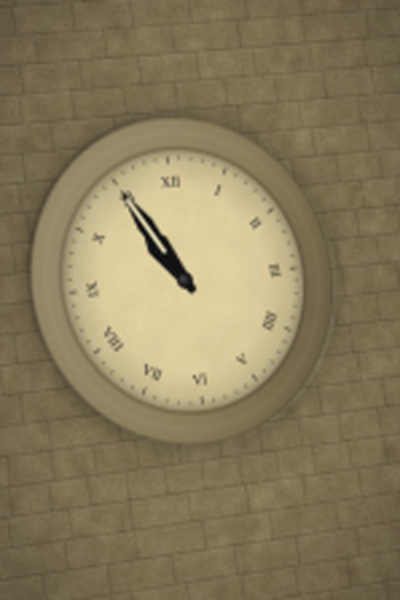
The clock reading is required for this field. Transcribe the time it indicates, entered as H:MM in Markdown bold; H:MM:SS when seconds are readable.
**10:55**
